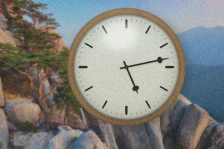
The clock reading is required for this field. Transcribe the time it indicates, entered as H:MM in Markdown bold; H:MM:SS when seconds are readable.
**5:13**
